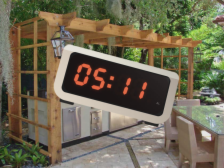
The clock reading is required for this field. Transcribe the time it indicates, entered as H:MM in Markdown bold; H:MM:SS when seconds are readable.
**5:11**
